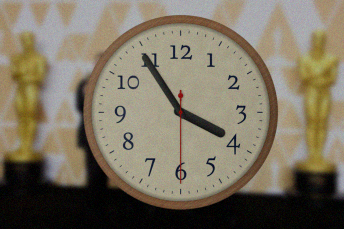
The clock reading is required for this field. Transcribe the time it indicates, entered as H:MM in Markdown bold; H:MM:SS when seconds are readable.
**3:54:30**
